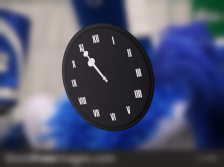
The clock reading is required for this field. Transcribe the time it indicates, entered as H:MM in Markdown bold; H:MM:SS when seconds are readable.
**10:55**
